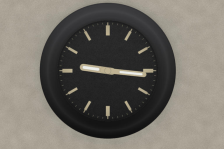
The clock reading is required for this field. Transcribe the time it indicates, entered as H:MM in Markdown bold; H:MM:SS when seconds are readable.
**9:16**
